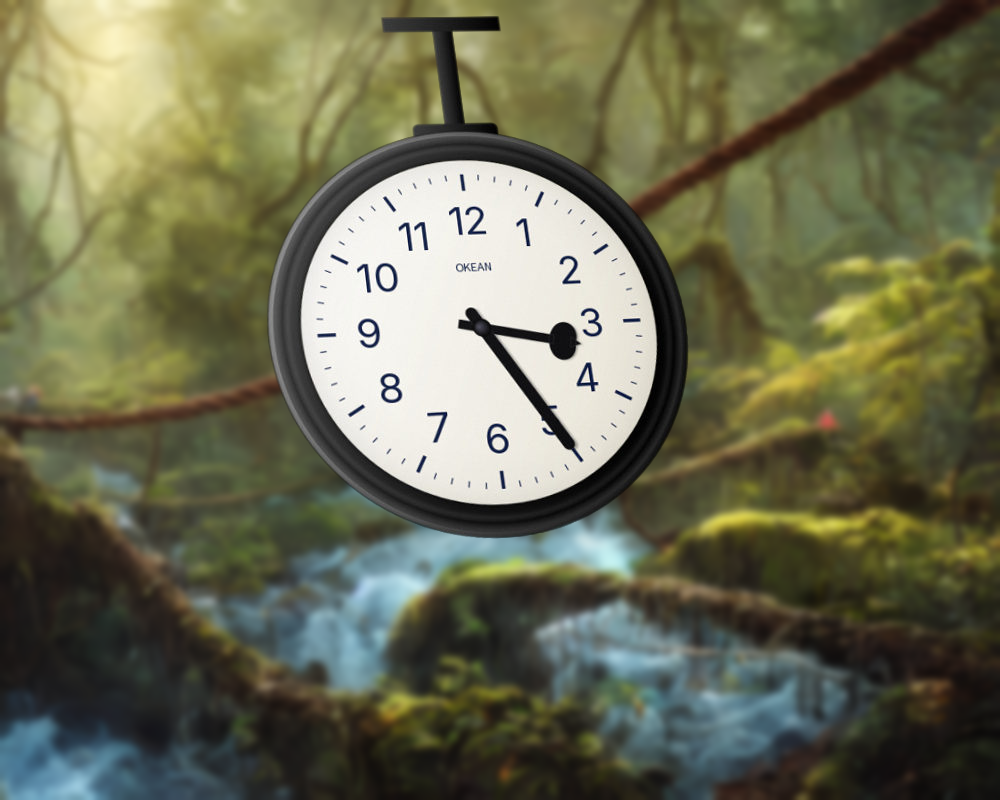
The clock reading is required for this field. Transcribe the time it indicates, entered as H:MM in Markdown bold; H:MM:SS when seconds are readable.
**3:25**
